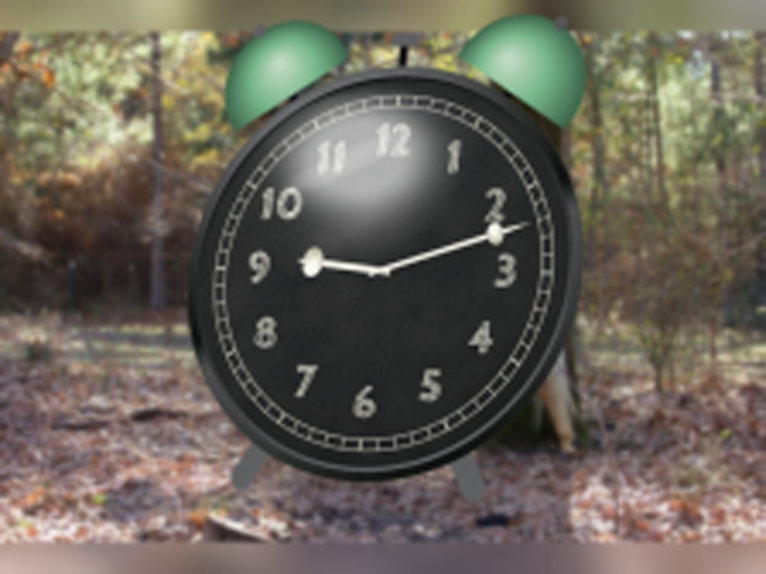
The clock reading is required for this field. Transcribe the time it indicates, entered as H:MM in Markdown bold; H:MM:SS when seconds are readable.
**9:12**
